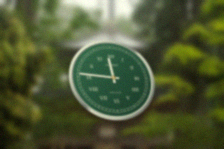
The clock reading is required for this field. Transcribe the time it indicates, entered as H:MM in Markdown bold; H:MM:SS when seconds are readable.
**11:46**
